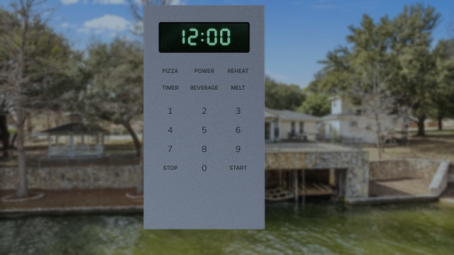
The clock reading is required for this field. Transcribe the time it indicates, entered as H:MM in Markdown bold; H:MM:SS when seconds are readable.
**12:00**
